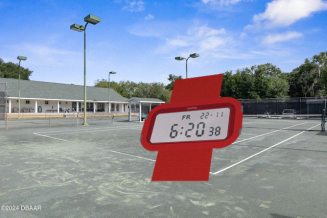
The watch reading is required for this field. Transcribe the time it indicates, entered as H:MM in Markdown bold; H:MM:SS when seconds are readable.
**6:20:38**
